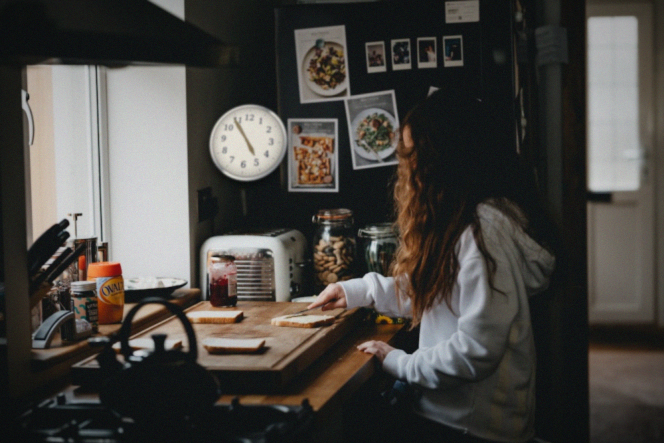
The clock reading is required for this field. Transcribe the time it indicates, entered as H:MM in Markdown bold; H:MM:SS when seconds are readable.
**4:54**
